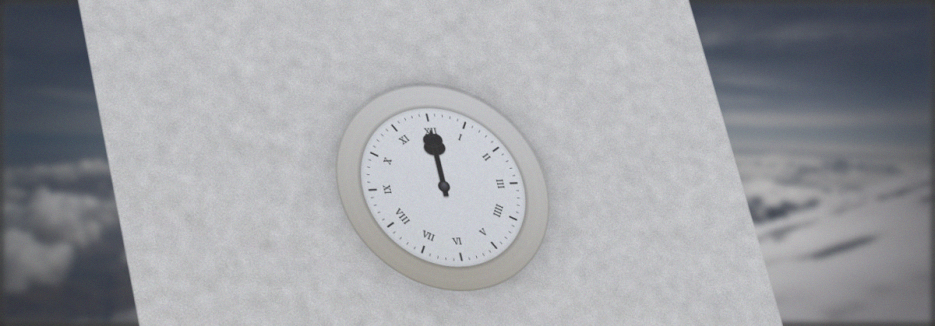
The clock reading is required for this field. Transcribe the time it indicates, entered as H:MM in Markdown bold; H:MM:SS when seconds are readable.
**12:00**
